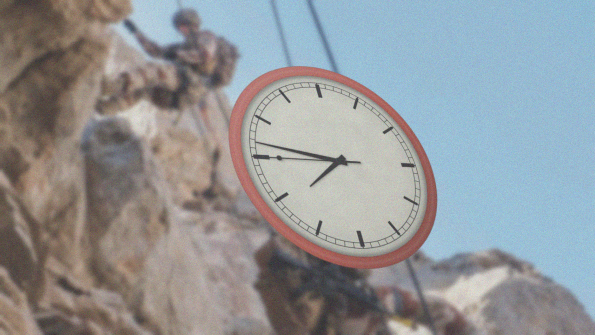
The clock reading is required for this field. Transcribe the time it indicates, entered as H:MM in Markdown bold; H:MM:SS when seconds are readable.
**7:46:45**
